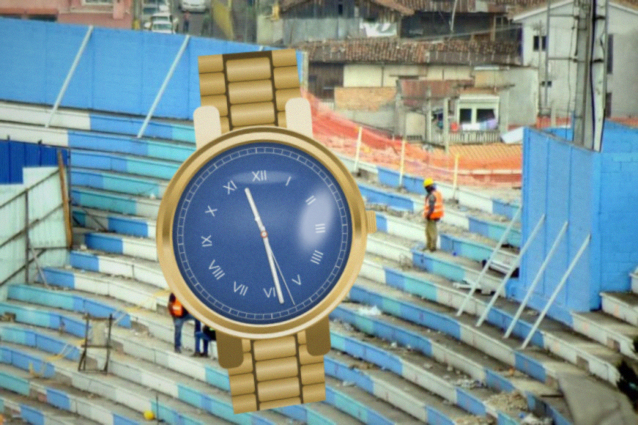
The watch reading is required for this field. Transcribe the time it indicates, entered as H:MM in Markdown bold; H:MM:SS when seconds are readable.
**11:28:27**
